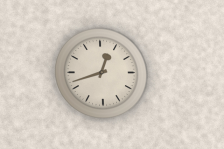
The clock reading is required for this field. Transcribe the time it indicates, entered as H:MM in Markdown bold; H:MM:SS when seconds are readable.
**12:42**
